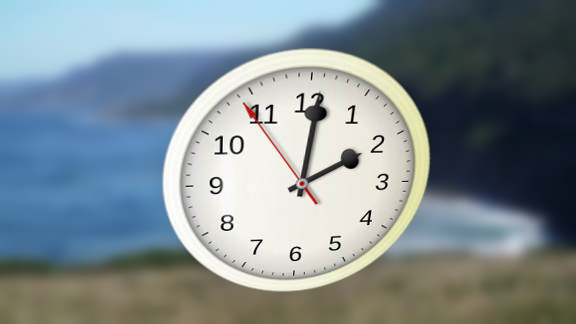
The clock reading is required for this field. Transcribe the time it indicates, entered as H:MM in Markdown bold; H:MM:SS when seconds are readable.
**2:00:54**
